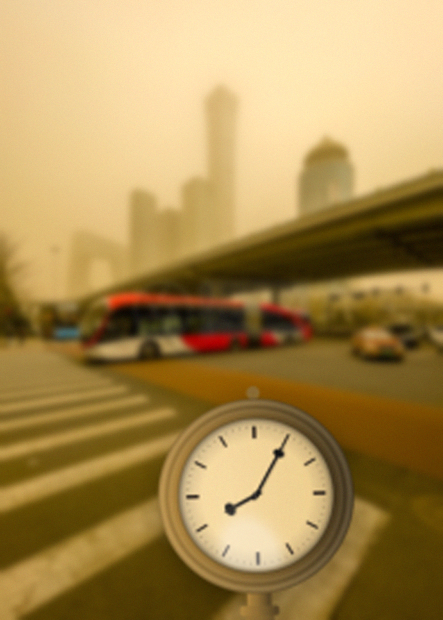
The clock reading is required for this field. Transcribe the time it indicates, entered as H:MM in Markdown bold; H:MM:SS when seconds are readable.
**8:05**
